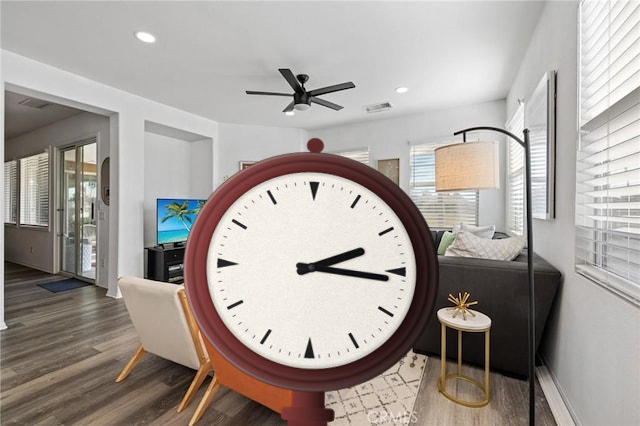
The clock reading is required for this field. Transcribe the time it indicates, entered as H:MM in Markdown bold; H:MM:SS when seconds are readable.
**2:16**
